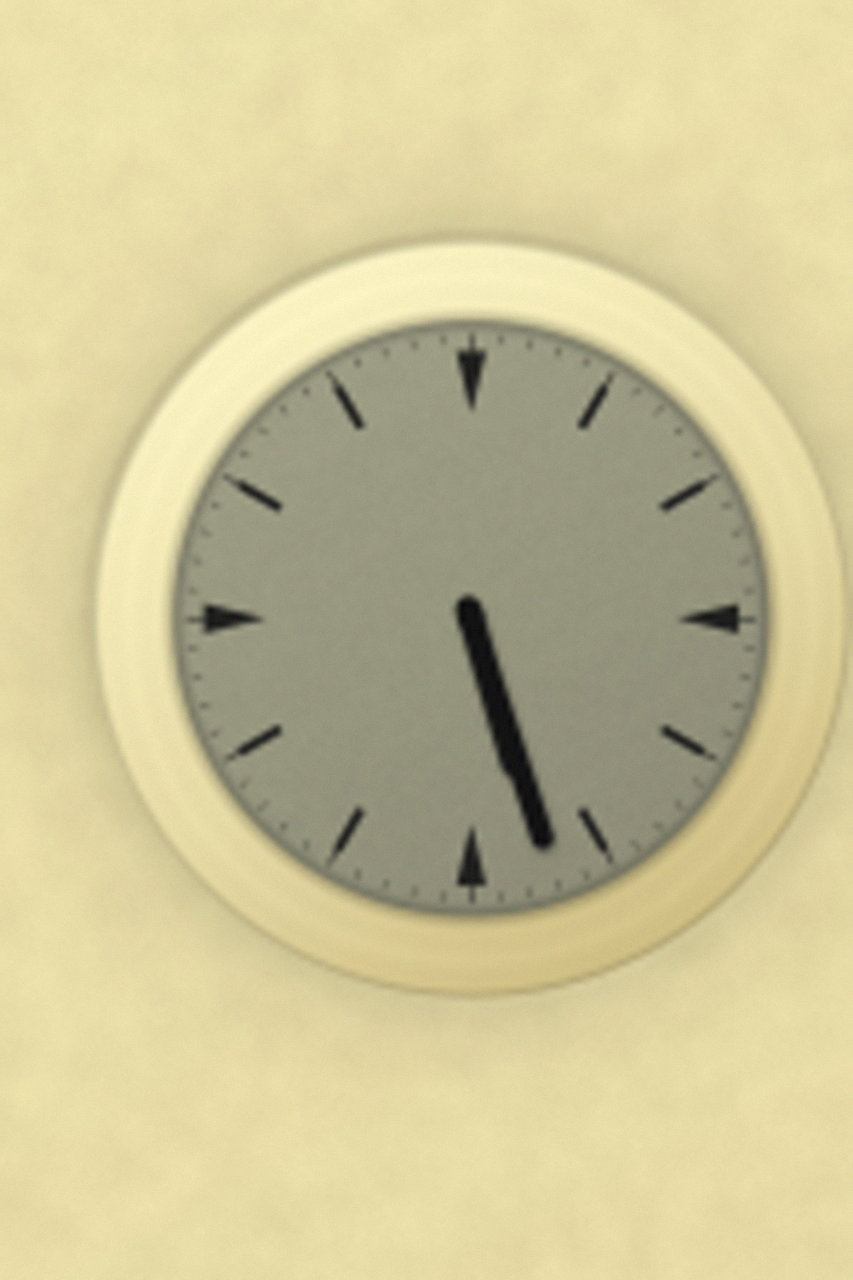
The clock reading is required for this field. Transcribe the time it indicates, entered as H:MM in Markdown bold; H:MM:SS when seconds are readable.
**5:27**
